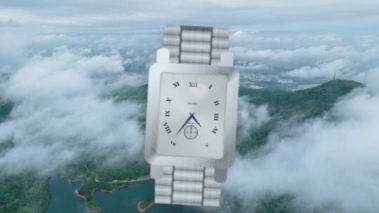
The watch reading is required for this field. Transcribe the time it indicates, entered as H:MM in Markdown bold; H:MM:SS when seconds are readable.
**4:36**
